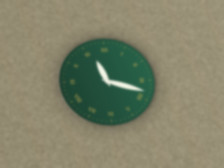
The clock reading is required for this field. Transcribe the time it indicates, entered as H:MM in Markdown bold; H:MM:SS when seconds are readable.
**11:18**
